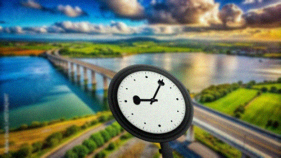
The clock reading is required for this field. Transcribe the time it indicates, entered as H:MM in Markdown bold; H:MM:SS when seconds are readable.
**9:06**
